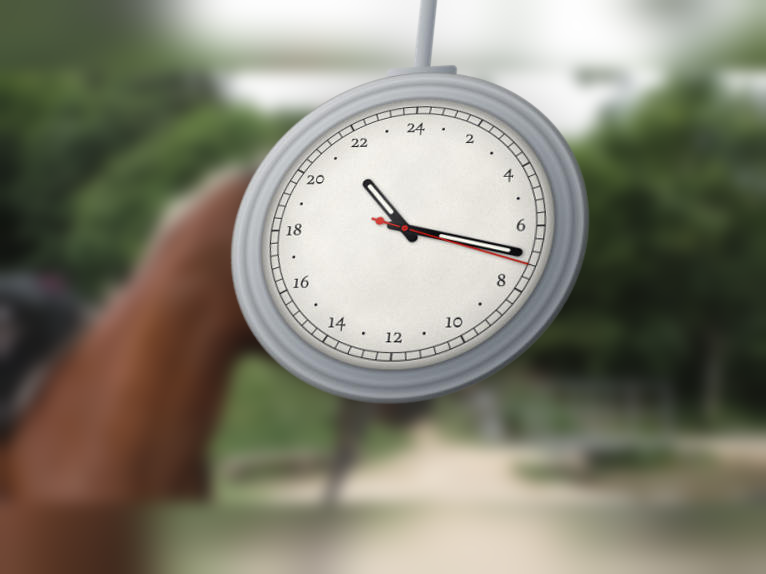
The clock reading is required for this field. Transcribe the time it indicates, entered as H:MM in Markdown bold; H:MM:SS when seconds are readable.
**21:17:18**
